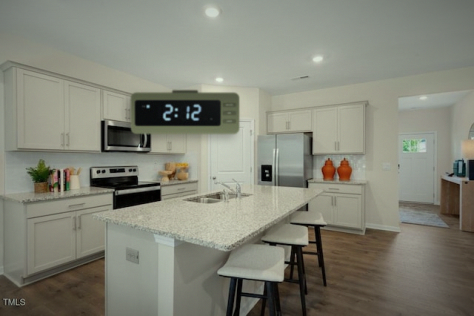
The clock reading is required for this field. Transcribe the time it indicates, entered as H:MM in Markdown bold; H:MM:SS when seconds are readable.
**2:12**
